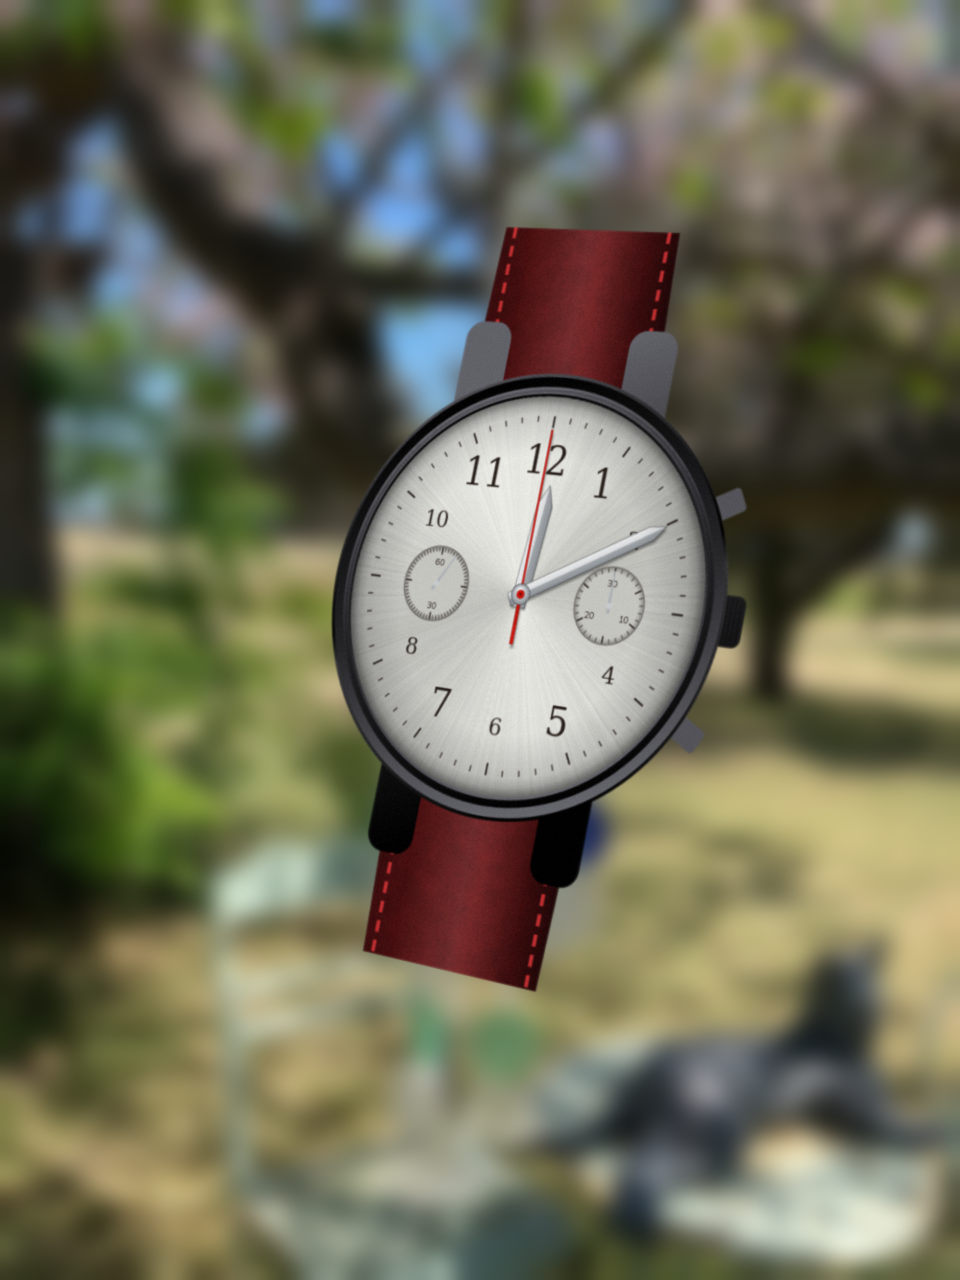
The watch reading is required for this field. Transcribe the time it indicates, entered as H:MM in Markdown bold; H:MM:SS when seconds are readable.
**12:10:05**
